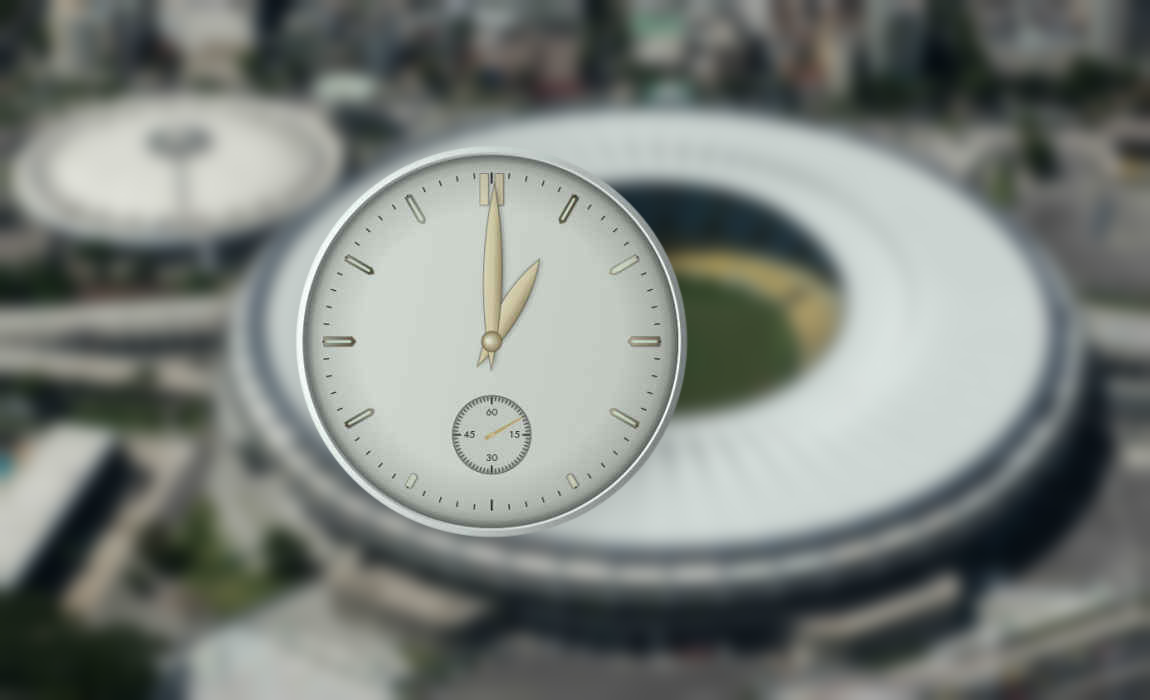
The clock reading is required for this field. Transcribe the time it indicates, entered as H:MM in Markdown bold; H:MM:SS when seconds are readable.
**1:00:10**
